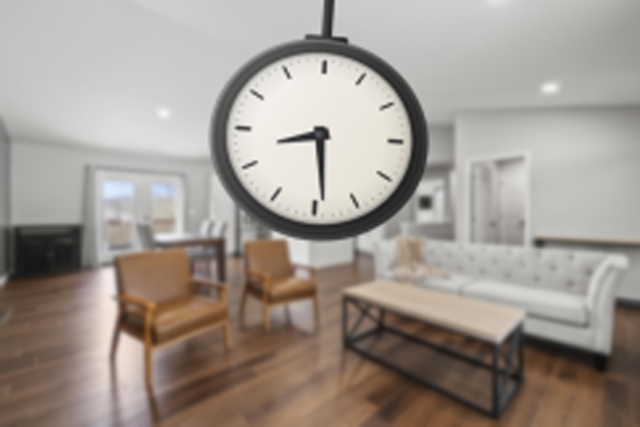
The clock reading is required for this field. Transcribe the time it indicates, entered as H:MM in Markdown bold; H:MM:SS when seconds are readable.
**8:29**
